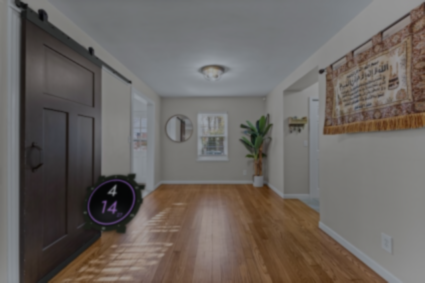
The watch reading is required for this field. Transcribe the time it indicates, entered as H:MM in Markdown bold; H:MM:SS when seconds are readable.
**4:14**
